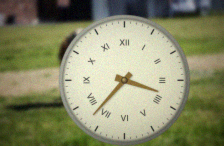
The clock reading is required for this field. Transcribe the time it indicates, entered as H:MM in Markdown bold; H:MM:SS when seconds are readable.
**3:37**
